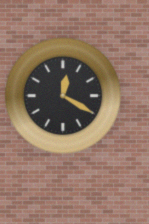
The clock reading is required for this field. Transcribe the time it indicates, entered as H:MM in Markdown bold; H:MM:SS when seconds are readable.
**12:20**
